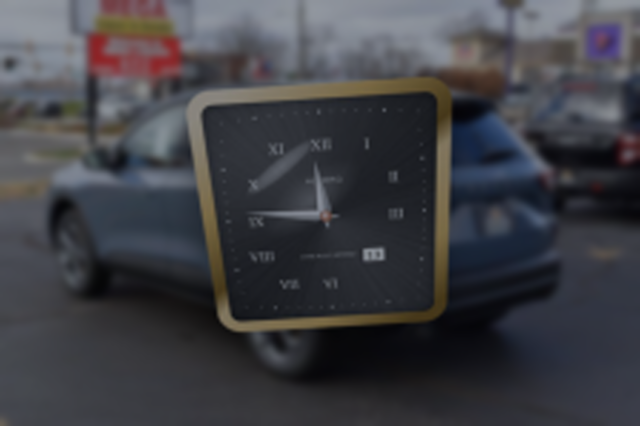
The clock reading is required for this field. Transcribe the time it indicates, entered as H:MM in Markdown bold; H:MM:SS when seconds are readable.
**11:46**
